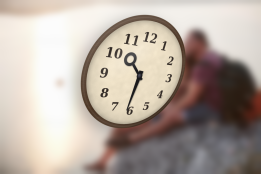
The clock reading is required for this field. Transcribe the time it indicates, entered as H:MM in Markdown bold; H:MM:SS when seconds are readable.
**10:31**
